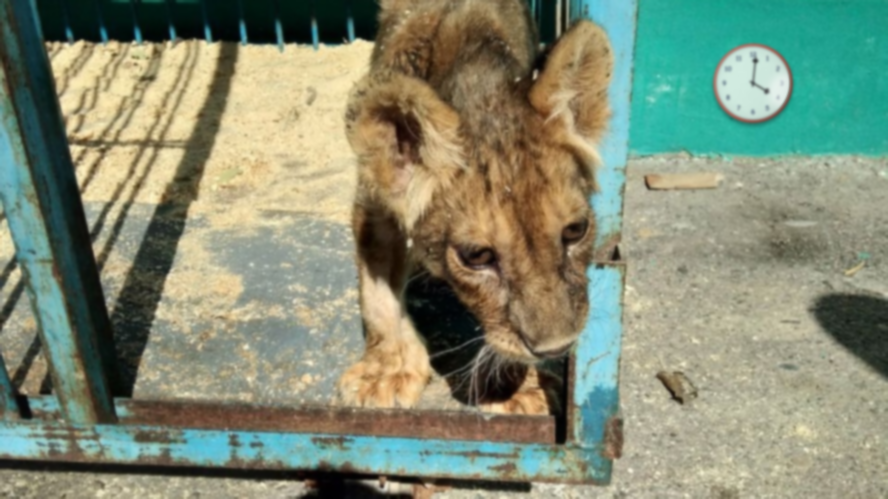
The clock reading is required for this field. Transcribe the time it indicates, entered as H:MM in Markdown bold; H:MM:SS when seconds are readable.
**4:01**
